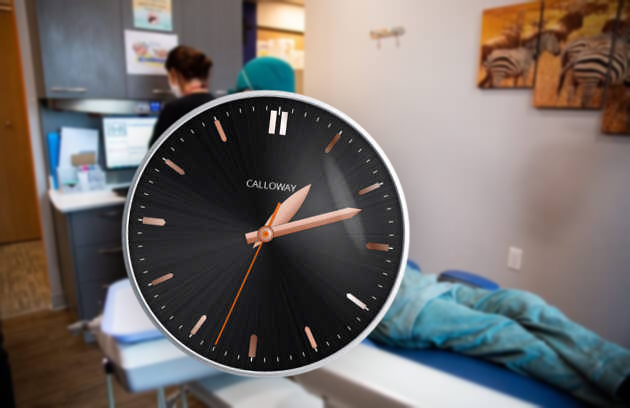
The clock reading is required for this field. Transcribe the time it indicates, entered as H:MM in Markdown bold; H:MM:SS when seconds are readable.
**1:11:33**
